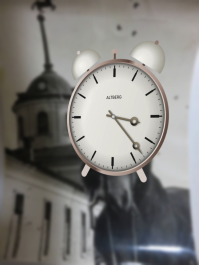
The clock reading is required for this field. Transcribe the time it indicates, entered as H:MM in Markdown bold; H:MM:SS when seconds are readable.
**3:23**
